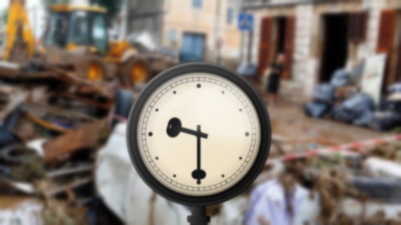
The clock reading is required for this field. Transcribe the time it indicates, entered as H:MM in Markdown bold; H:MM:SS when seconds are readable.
**9:30**
